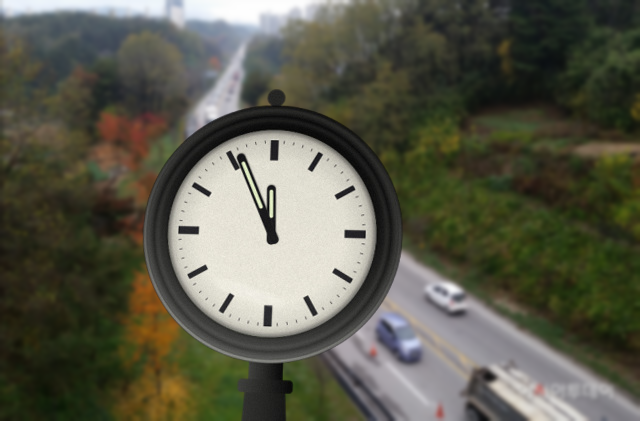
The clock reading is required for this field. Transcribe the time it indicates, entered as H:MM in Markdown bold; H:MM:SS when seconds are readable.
**11:56**
